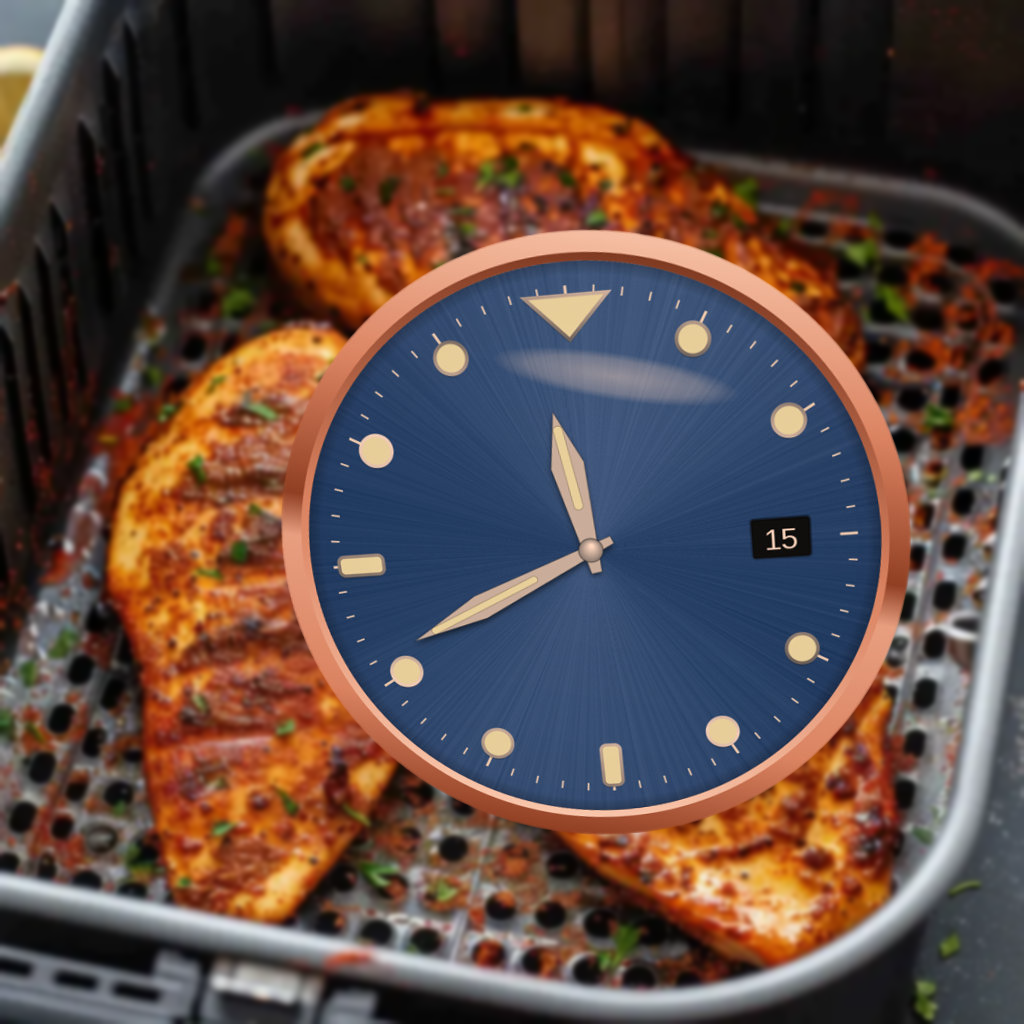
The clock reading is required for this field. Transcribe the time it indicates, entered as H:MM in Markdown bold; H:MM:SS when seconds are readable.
**11:41**
